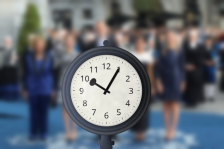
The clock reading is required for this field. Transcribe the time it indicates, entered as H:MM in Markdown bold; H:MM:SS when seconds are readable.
**10:05**
